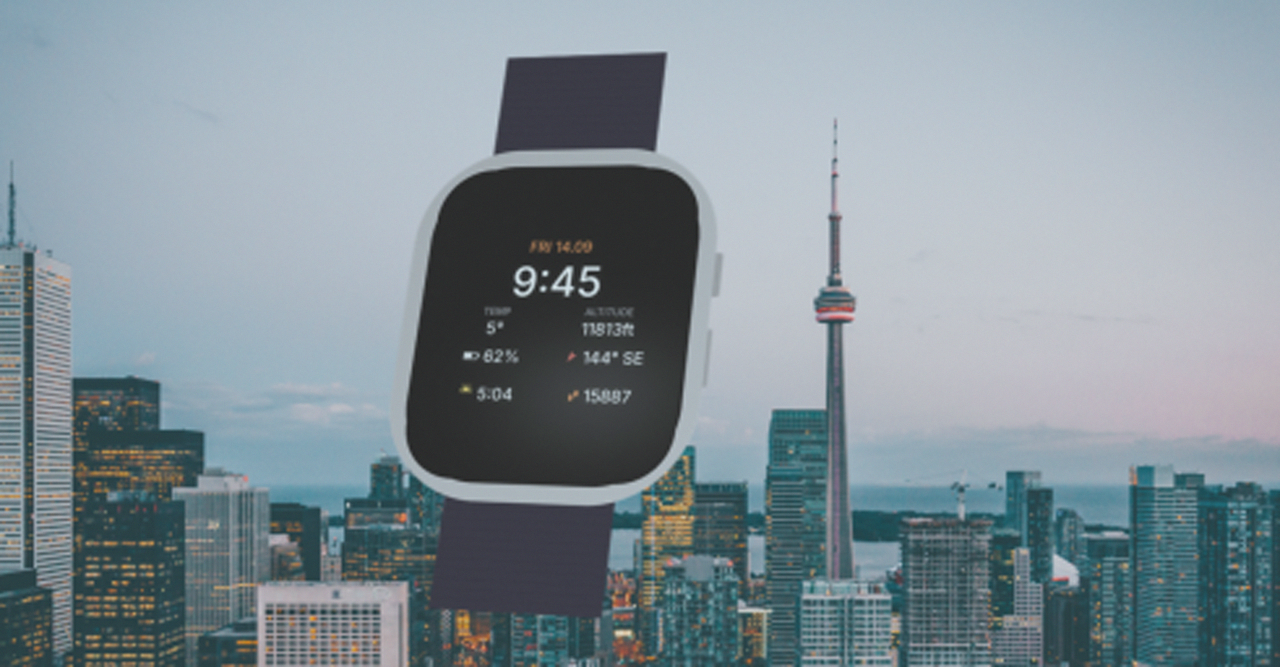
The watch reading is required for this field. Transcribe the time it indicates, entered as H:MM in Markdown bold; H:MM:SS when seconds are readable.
**9:45**
